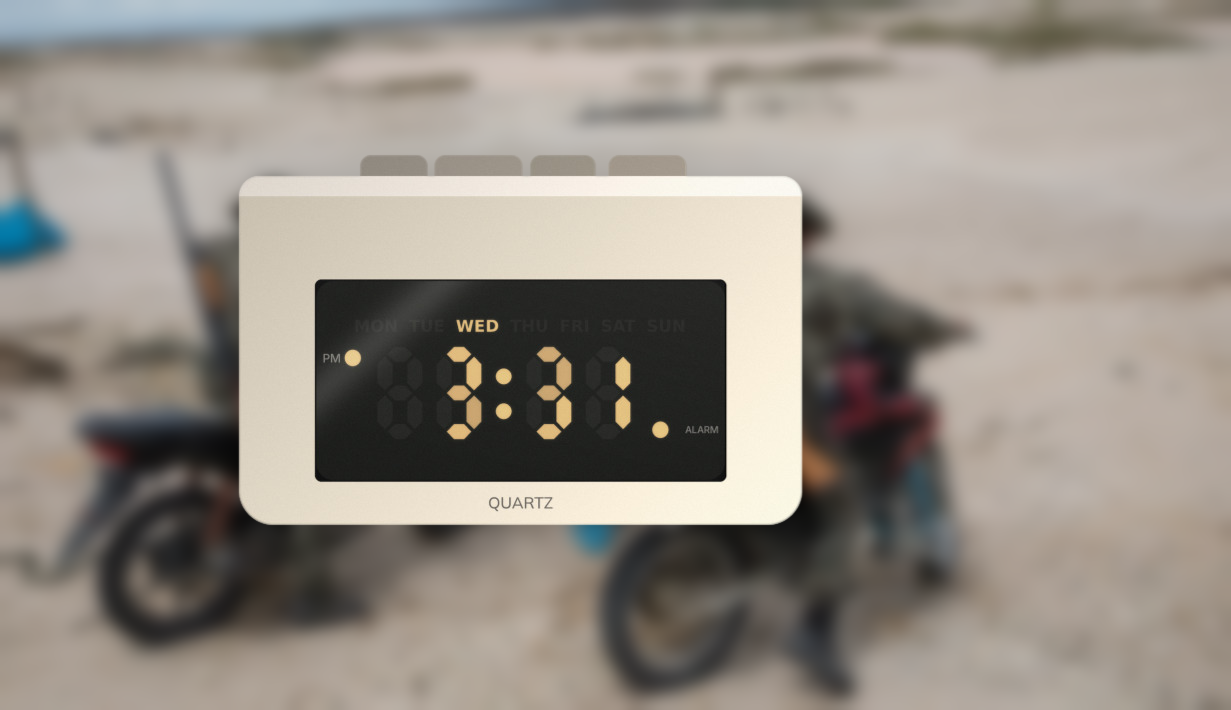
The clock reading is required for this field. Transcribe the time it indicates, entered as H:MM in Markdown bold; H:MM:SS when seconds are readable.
**3:31**
